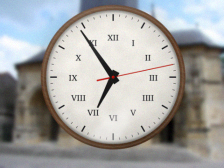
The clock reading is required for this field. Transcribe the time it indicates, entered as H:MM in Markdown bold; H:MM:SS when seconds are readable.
**6:54:13**
